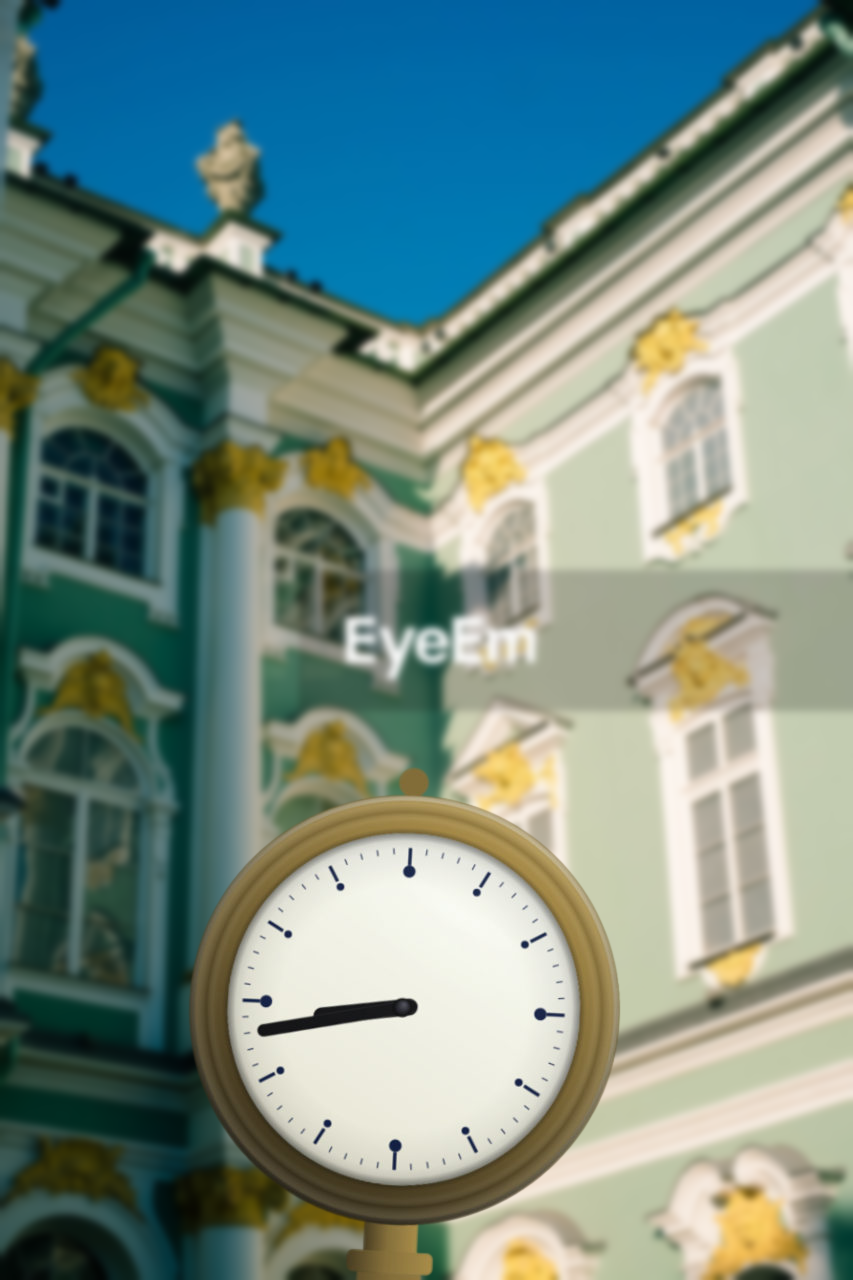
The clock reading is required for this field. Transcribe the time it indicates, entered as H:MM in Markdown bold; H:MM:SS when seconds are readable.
**8:43**
